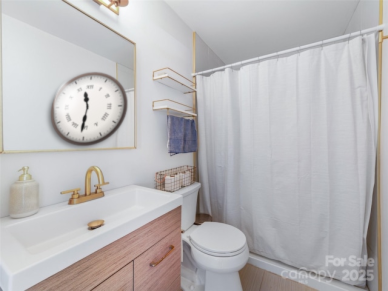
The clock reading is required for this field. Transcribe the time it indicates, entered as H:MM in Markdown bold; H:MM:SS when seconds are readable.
**11:31**
